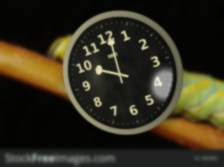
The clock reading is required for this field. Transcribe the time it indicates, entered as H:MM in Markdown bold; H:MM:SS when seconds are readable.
**10:01**
